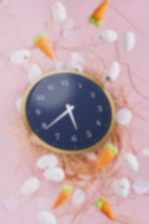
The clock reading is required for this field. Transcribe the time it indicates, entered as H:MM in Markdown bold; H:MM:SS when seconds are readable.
**5:39**
